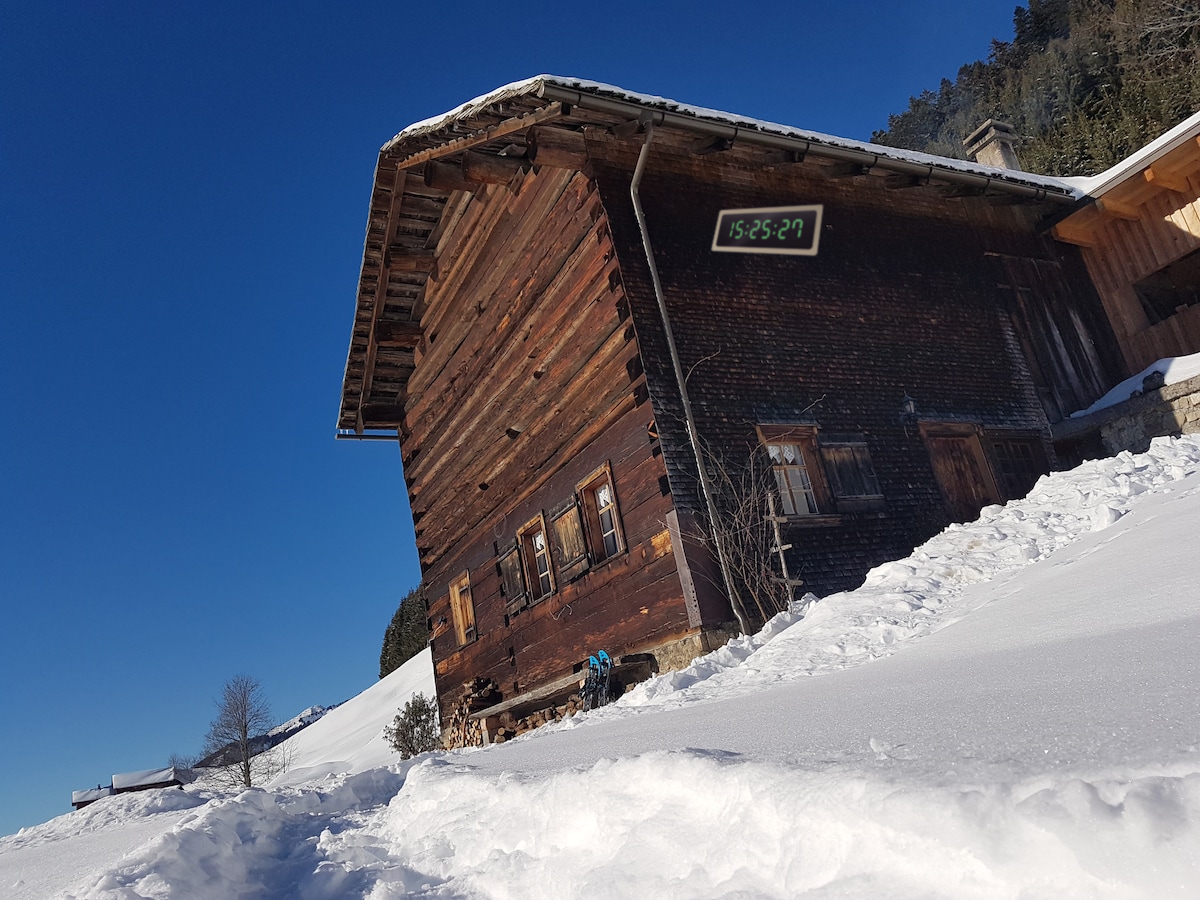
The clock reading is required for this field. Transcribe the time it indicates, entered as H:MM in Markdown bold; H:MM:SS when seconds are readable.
**15:25:27**
